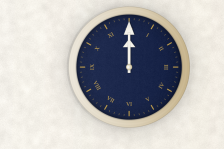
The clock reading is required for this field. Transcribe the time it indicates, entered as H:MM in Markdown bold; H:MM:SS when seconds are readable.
**12:00**
